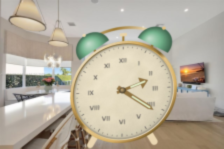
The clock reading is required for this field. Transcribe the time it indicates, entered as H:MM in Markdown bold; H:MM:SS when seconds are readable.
**2:21**
